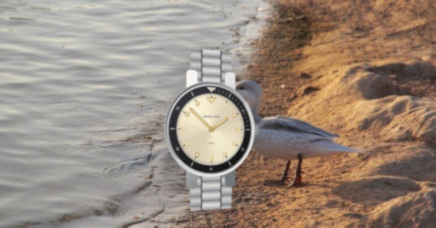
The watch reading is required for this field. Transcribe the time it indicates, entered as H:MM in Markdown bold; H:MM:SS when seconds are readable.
**1:52**
